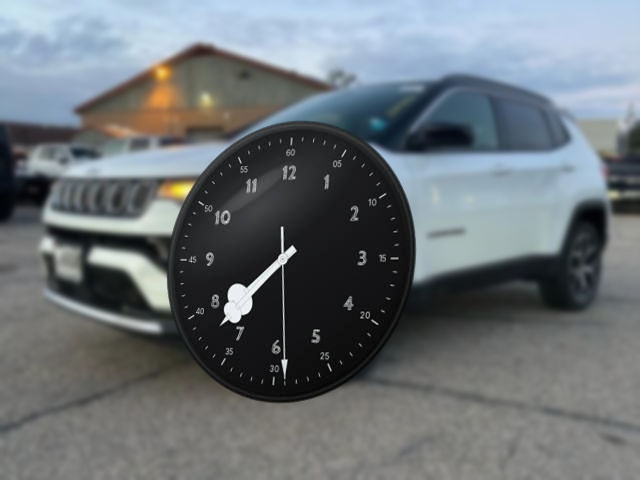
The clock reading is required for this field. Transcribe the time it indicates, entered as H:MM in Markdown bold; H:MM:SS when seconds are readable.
**7:37:29**
